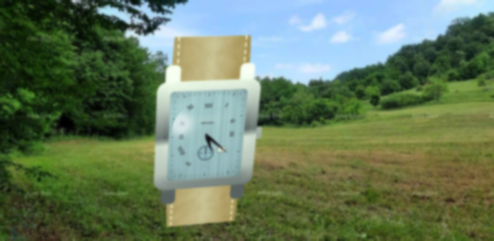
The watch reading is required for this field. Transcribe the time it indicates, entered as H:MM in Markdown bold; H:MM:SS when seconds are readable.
**5:22**
